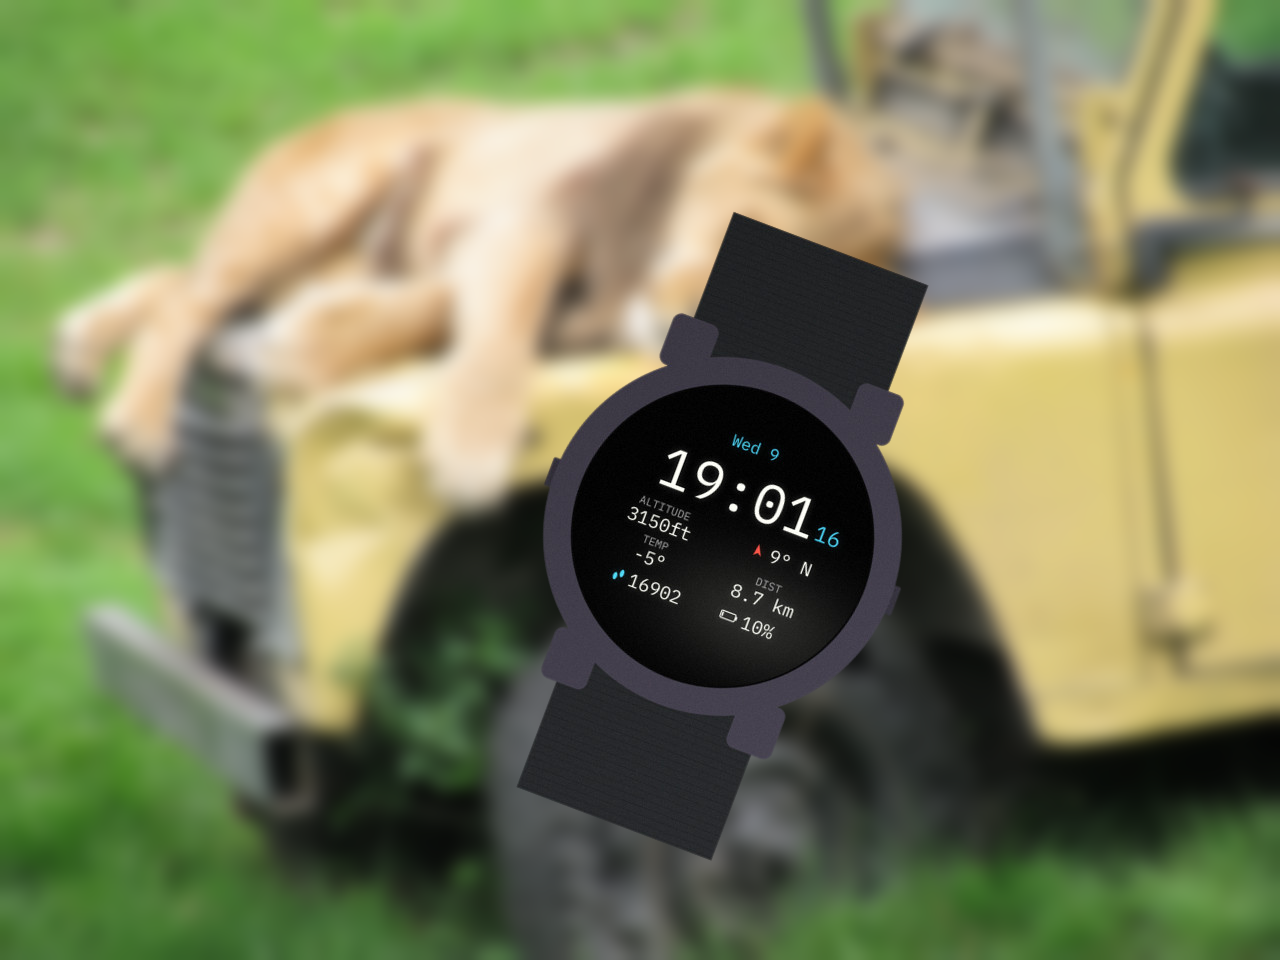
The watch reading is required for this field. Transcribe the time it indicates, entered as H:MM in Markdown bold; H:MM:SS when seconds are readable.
**19:01:16**
